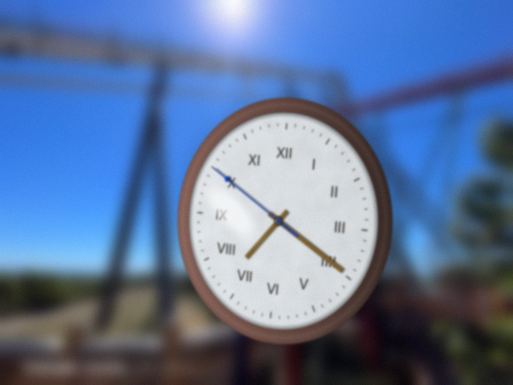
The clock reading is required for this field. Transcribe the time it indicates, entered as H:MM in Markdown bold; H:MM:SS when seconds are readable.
**7:19:50**
